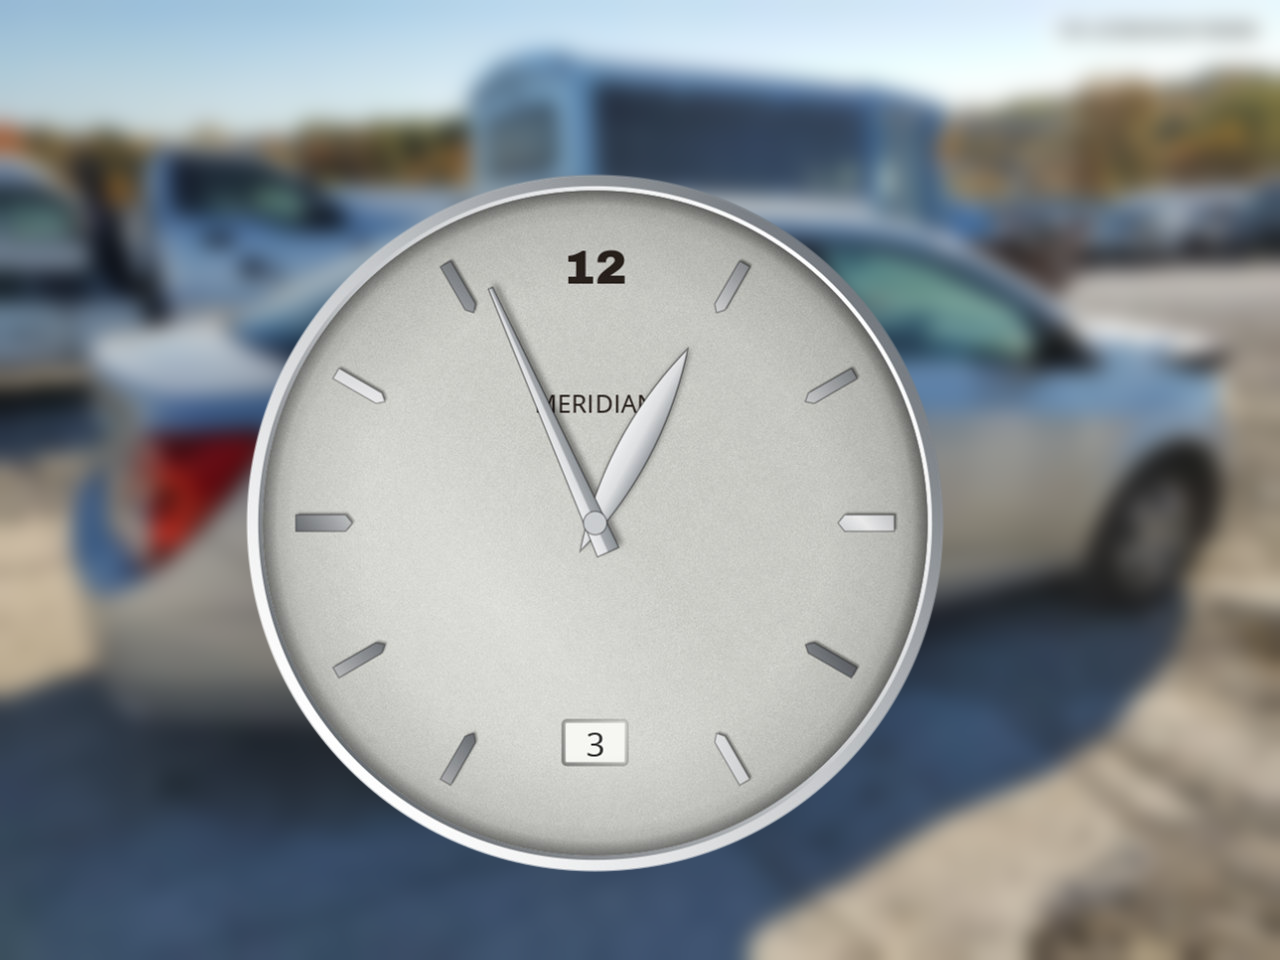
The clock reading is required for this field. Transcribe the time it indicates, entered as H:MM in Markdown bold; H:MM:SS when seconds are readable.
**12:56**
